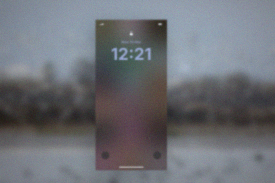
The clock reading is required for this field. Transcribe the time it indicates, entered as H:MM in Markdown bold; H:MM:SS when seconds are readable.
**12:21**
